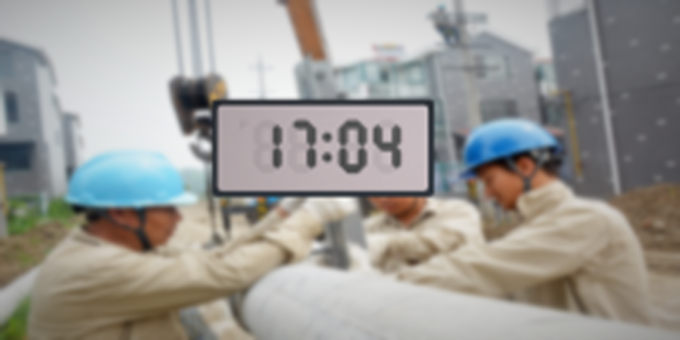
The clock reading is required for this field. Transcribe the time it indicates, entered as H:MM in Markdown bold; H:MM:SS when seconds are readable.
**17:04**
